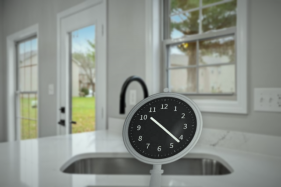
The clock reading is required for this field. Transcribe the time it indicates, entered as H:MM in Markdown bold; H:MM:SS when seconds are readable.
**10:22**
